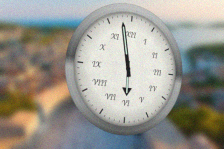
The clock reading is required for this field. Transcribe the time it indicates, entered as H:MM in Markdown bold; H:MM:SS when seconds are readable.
**5:58**
